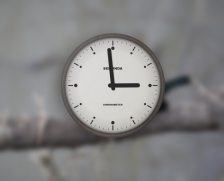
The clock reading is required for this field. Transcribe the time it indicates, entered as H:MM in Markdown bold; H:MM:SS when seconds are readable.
**2:59**
